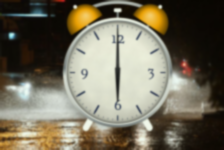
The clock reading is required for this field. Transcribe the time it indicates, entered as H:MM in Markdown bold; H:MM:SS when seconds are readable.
**6:00**
